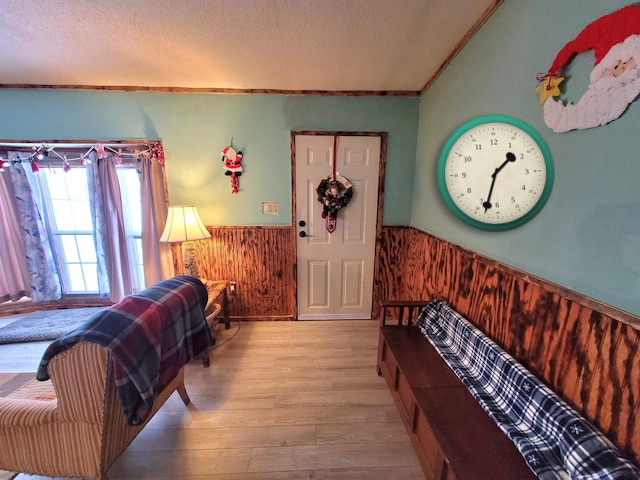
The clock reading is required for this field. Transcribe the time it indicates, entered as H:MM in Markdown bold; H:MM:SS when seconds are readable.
**1:33**
